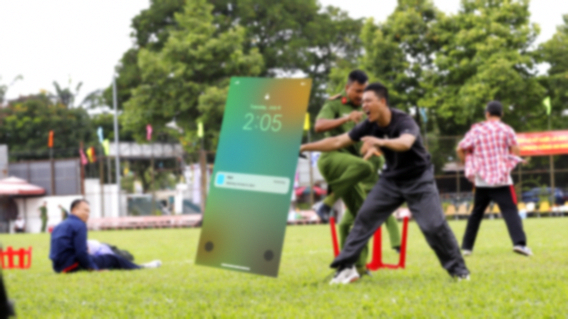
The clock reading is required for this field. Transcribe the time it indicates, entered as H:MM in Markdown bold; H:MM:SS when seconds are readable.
**2:05**
